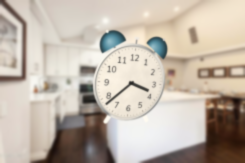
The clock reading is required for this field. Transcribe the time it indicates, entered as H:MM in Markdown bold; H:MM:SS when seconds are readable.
**3:38**
